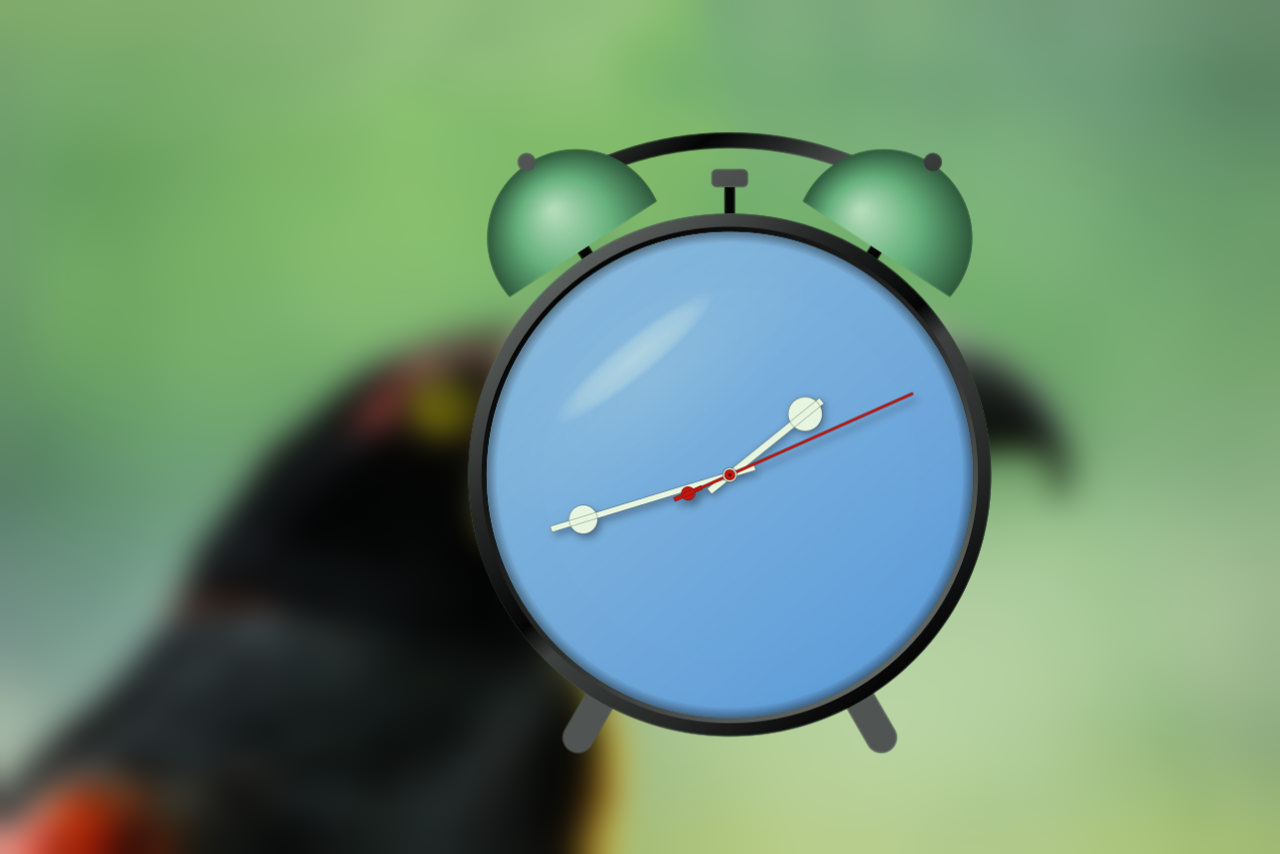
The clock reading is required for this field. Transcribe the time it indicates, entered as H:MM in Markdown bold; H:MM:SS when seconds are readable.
**1:42:11**
